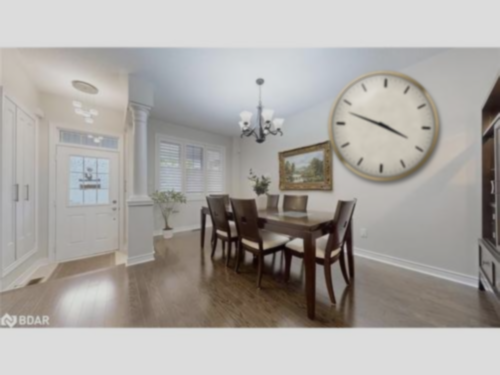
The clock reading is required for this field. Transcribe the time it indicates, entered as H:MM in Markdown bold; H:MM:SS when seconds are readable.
**3:48**
